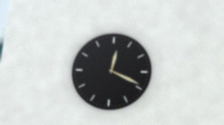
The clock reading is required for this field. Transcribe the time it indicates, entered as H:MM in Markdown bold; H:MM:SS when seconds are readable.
**12:19**
